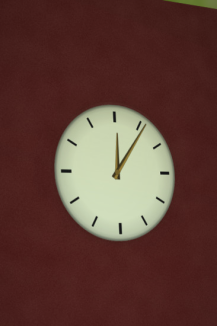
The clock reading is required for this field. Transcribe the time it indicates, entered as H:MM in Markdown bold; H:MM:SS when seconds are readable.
**12:06**
